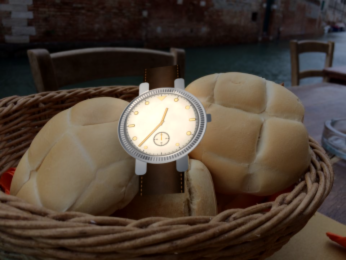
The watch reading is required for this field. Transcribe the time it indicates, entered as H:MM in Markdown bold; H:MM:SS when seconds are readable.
**12:37**
